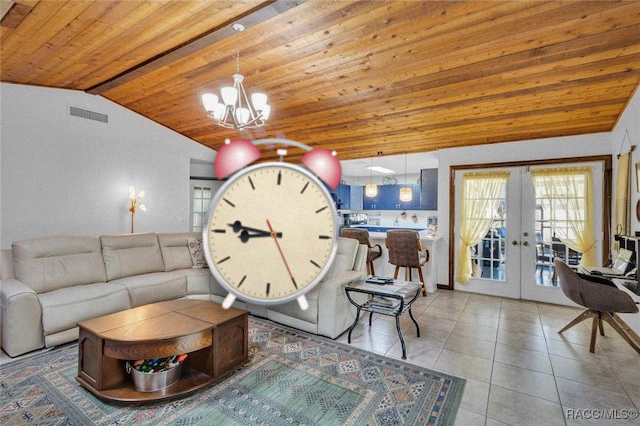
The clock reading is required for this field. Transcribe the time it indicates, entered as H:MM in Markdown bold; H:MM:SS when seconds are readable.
**8:46:25**
